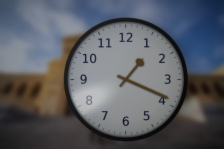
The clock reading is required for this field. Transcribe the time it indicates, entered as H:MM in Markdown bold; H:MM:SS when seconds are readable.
**1:19**
